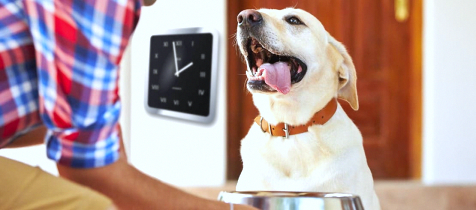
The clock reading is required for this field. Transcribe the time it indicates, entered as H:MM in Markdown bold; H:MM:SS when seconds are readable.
**1:58**
